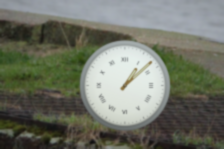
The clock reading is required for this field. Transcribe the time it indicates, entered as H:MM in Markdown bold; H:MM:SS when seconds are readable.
**1:08**
